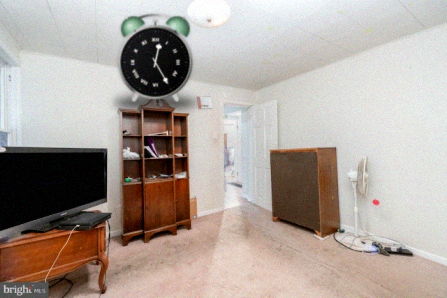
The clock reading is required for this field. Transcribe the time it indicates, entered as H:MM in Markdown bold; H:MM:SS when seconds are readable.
**12:25**
